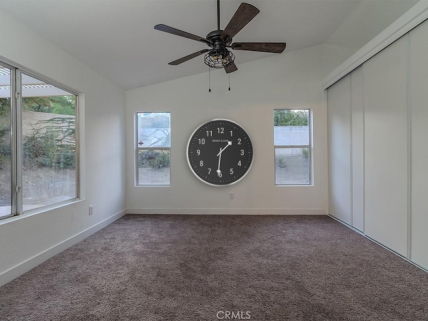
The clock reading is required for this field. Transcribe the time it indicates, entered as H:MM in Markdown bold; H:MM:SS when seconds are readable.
**1:31**
